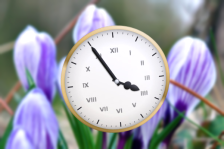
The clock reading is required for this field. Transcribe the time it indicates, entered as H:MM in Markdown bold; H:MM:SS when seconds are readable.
**3:55**
